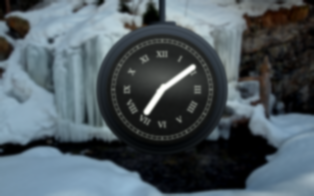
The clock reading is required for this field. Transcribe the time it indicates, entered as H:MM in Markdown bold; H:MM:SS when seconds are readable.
**7:09**
